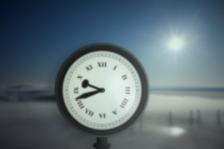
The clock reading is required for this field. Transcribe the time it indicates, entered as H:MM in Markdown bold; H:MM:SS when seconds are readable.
**9:42**
